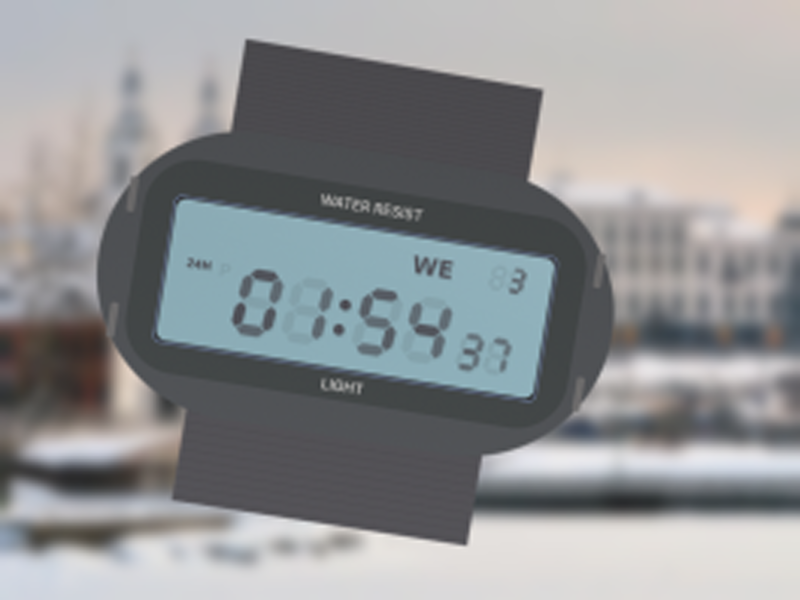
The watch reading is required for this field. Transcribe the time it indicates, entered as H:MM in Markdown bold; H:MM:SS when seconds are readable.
**1:54:37**
